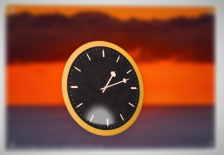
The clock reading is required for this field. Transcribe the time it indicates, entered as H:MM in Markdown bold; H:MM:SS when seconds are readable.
**1:12**
